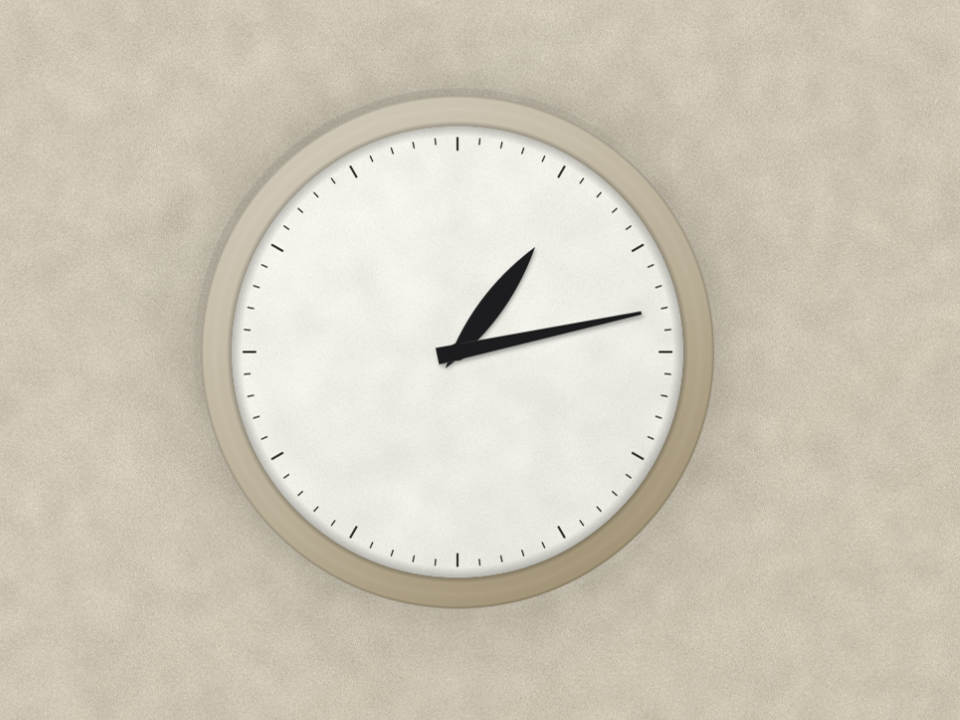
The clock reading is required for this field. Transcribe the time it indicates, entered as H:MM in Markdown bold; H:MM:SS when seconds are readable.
**1:13**
